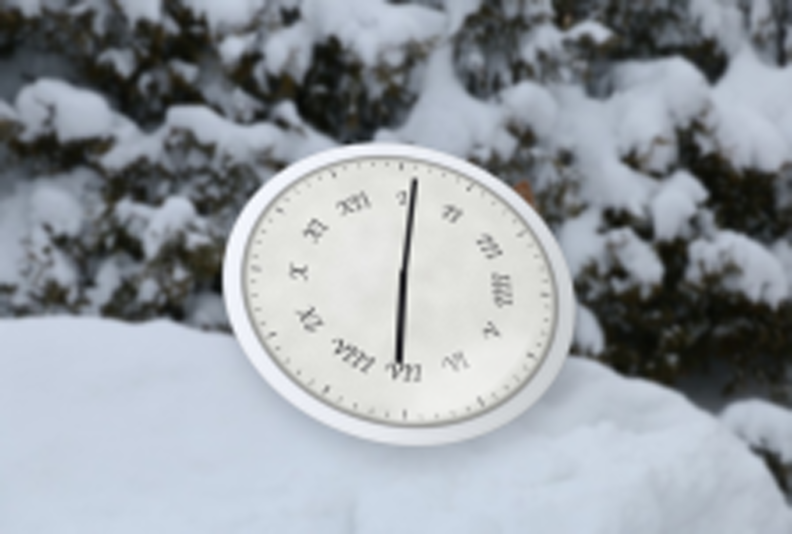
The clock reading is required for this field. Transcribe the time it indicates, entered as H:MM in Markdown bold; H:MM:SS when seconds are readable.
**7:06**
